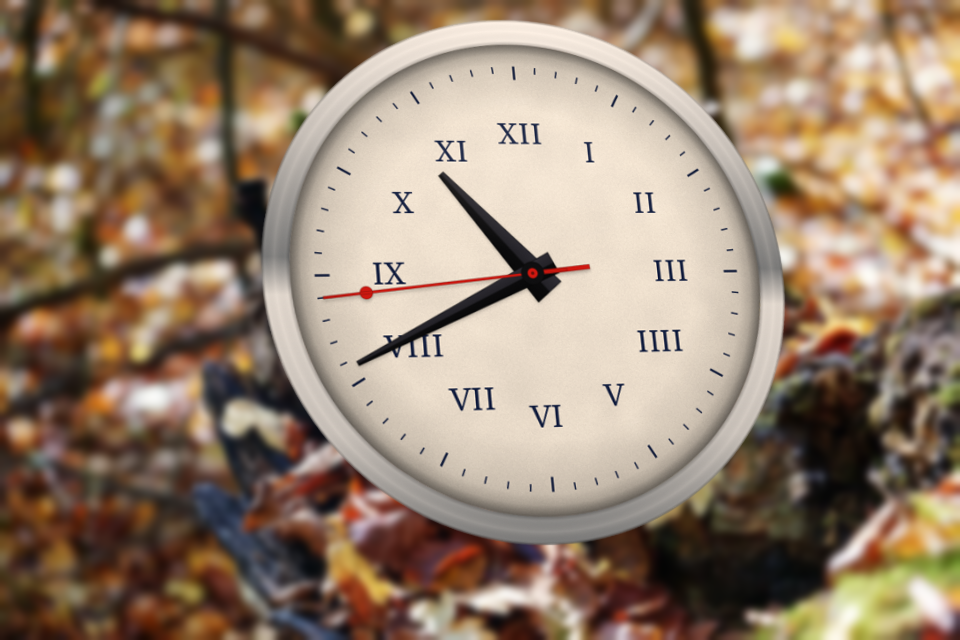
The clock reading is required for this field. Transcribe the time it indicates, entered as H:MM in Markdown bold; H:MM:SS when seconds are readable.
**10:40:44**
